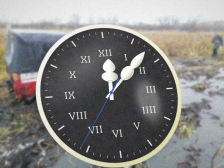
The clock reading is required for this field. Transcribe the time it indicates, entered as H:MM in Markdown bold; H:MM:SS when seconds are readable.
**12:07:36**
